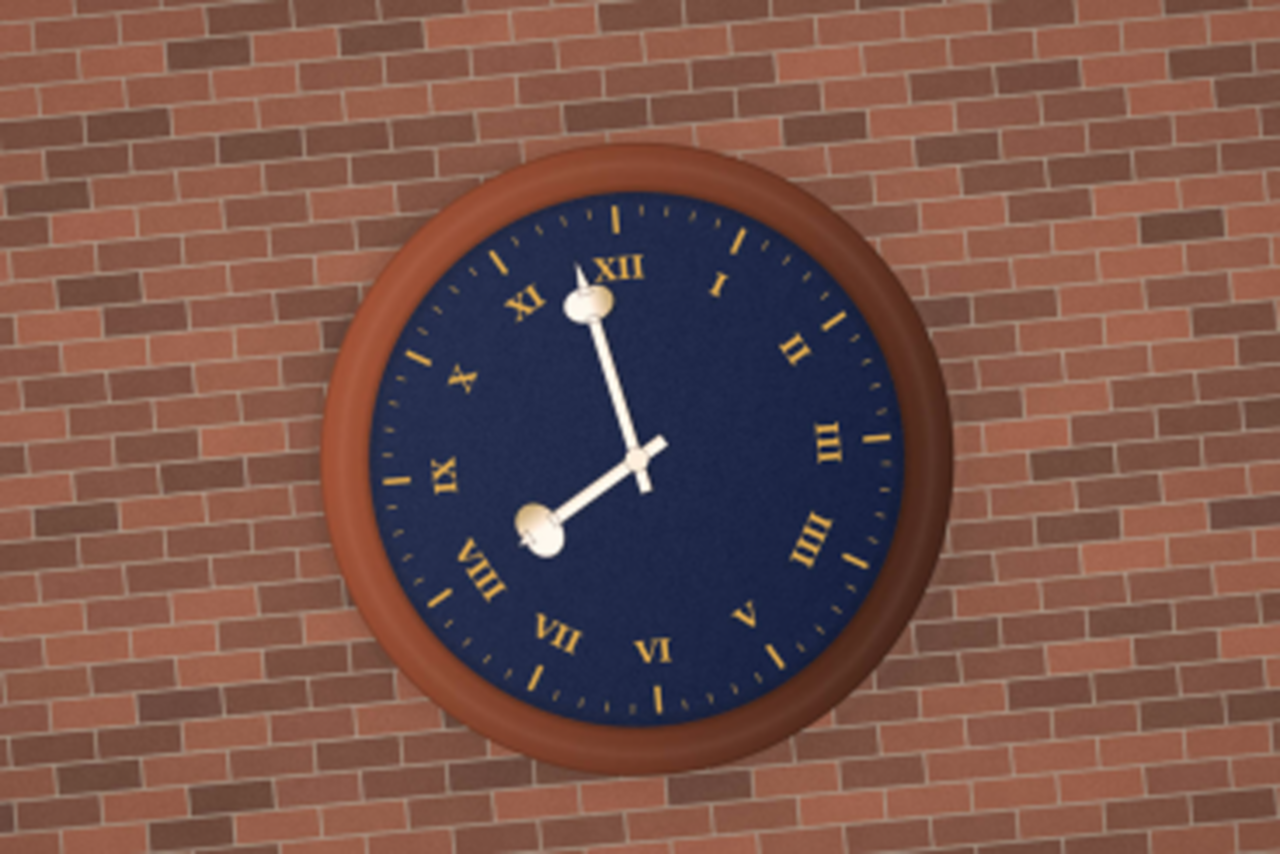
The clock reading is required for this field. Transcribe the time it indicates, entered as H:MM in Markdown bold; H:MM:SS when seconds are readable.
**7:58**
